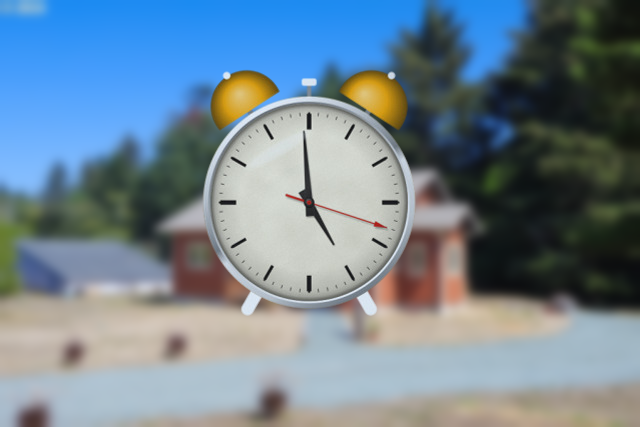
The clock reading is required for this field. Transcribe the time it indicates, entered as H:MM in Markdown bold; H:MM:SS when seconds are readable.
**4:59:18**
